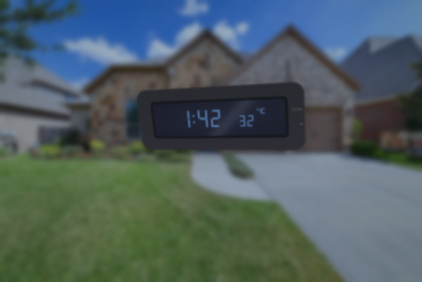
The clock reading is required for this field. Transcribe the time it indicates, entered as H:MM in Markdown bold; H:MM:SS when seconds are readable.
**1:42**
